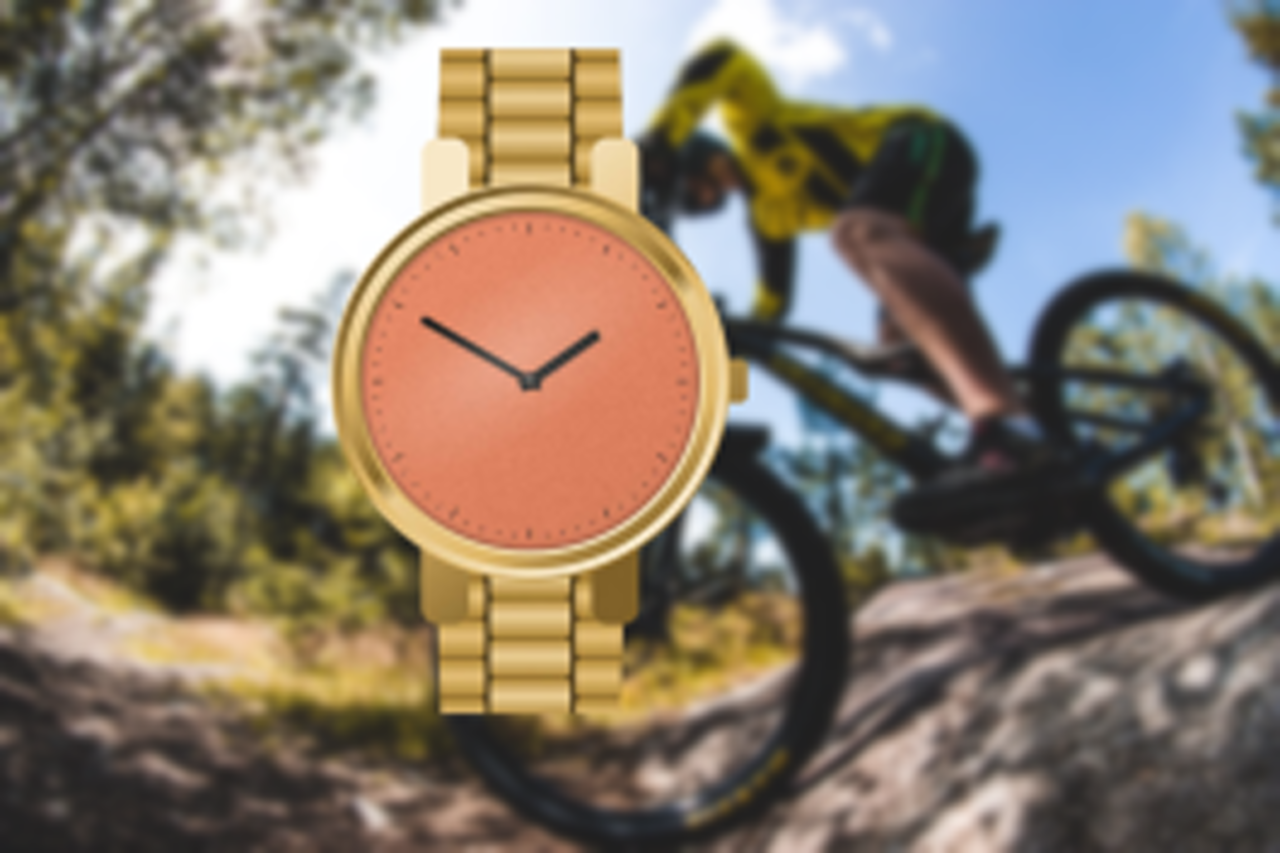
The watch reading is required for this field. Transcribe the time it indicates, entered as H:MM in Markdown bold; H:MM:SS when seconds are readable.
**1:50**
